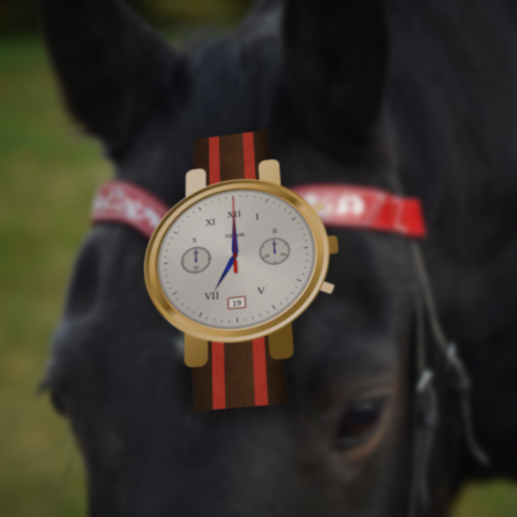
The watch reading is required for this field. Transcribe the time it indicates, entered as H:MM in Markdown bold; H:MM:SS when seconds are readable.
**7:00**
